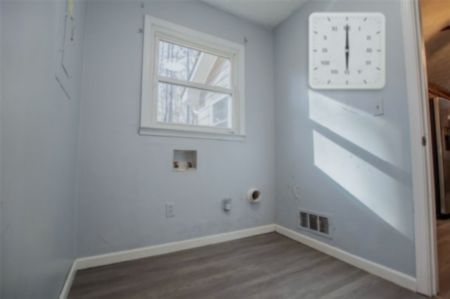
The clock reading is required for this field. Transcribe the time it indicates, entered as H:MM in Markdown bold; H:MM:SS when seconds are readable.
**6:00**
